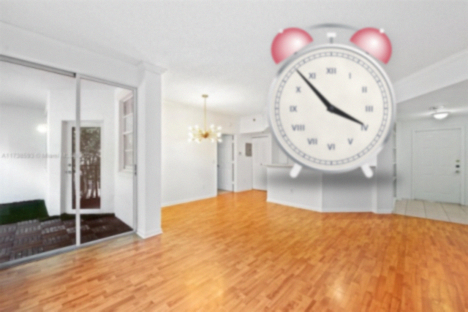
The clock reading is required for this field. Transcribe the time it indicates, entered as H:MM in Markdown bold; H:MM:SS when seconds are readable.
**3:53**
